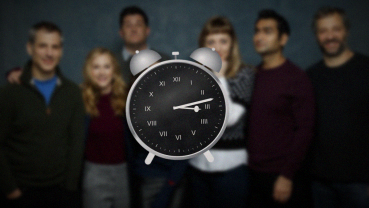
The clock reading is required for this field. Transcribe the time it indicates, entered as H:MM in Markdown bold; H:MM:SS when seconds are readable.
**3:13**
